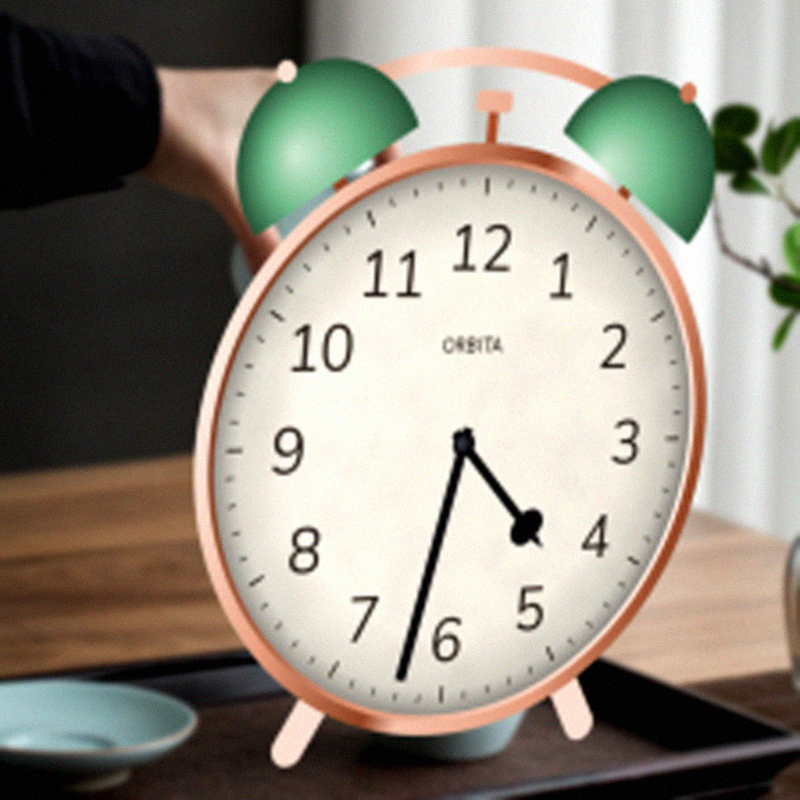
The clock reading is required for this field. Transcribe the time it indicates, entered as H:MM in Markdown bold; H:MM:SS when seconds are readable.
**4:32**
